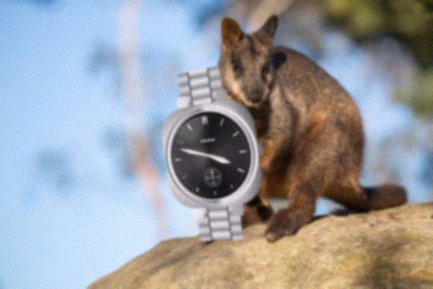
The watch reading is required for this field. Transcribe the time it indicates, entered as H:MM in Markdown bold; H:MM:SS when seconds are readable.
**3:48**
